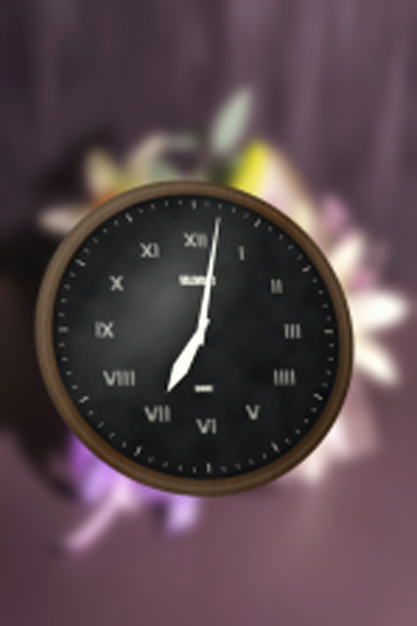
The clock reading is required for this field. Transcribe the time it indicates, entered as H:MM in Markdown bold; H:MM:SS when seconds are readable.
**7:02**
